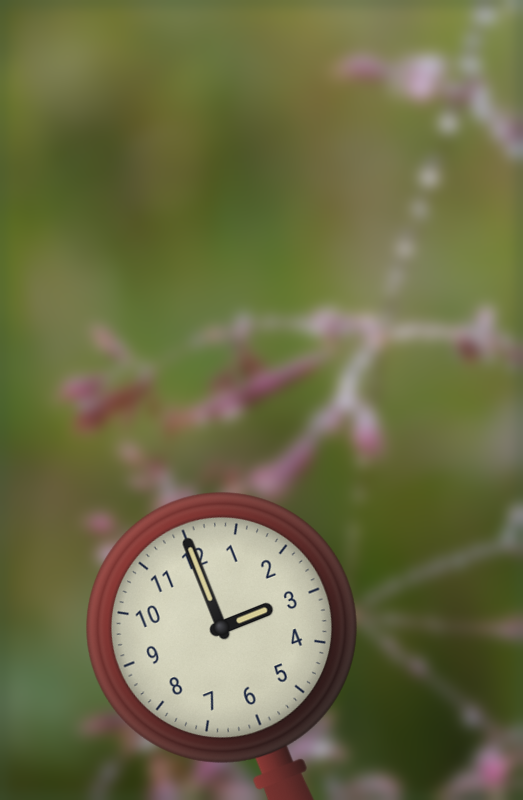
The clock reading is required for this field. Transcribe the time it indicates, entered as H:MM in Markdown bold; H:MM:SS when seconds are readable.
**3:00**
